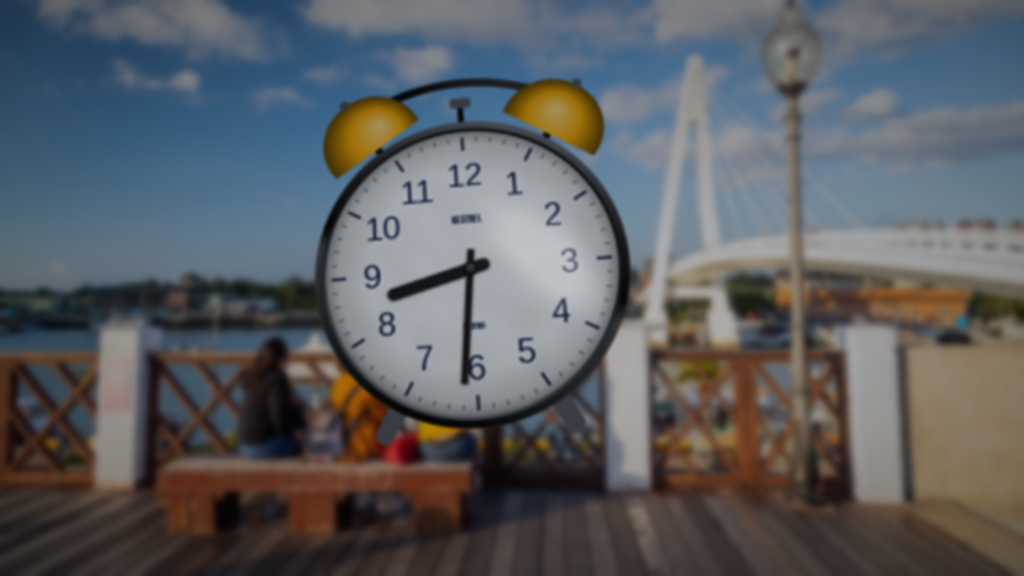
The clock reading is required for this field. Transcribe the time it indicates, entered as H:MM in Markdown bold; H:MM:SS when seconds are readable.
**8:31**
